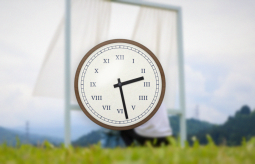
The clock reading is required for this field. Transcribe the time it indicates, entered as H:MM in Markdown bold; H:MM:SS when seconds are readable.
**2:28**
